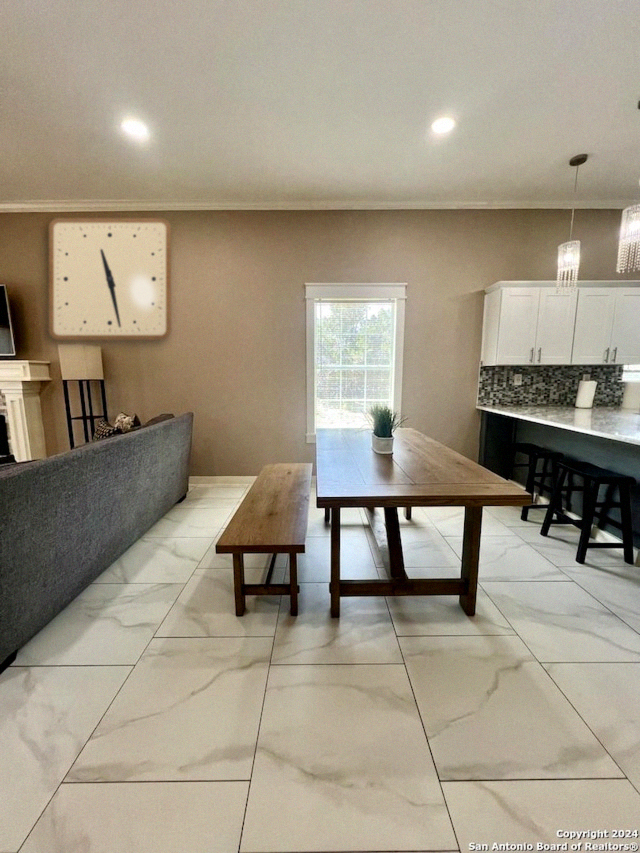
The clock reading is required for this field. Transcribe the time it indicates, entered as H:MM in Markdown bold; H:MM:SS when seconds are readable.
**11:28**
